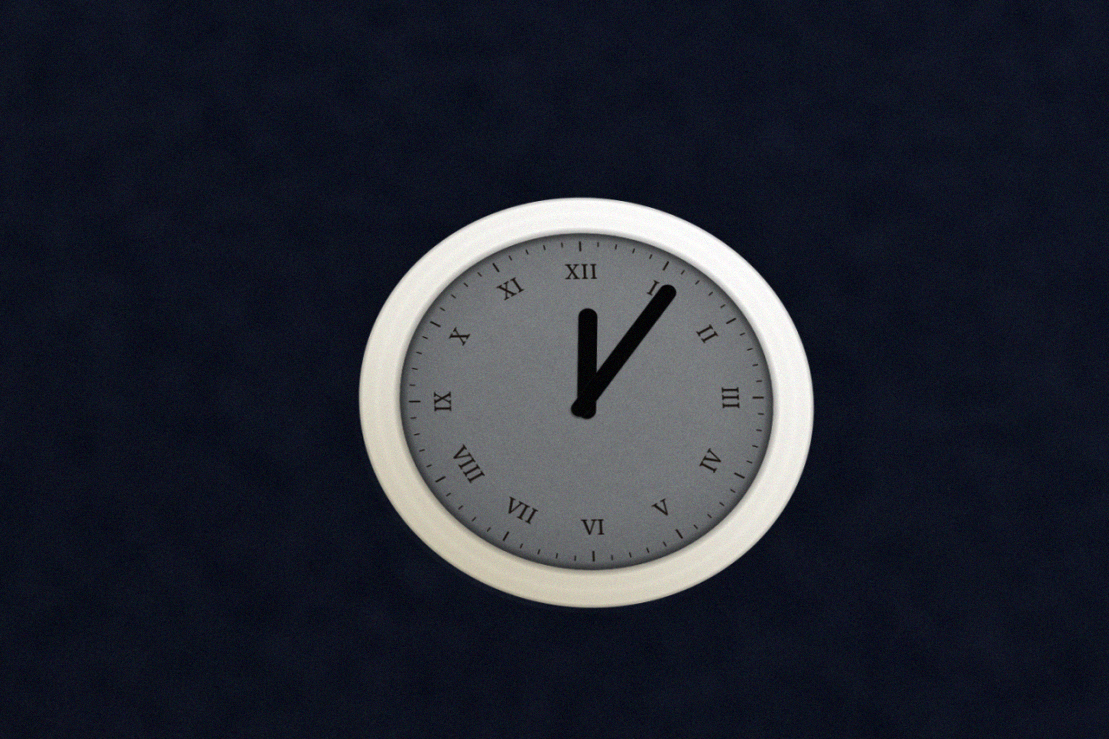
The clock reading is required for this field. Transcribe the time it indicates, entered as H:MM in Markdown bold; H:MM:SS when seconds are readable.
**12:06**
